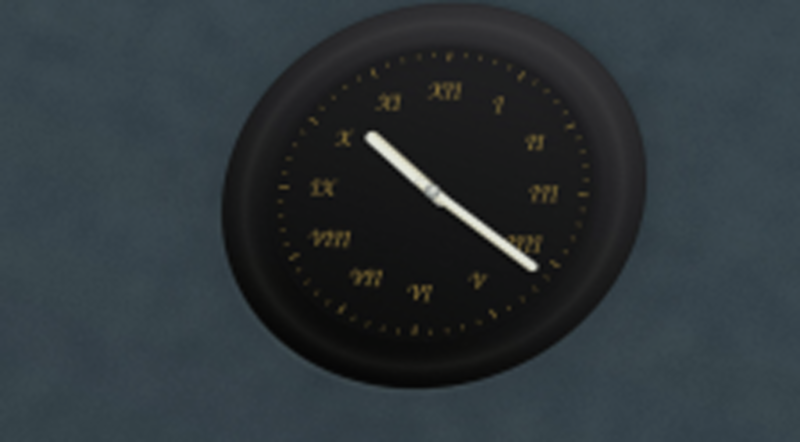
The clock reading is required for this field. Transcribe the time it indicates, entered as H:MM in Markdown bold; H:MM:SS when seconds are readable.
**10:21**
